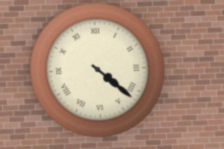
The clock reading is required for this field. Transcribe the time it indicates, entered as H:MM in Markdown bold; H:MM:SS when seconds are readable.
**4:22**
